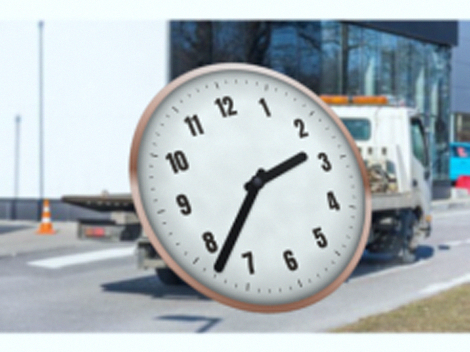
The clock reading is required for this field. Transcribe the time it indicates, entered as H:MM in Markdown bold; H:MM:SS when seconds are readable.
**2:38**
